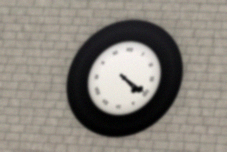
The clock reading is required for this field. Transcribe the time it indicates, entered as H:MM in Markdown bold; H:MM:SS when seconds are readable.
**4:20**
